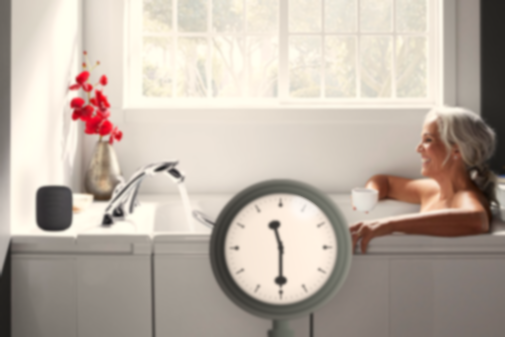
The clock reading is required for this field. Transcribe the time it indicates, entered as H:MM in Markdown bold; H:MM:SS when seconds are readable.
**11:30**
